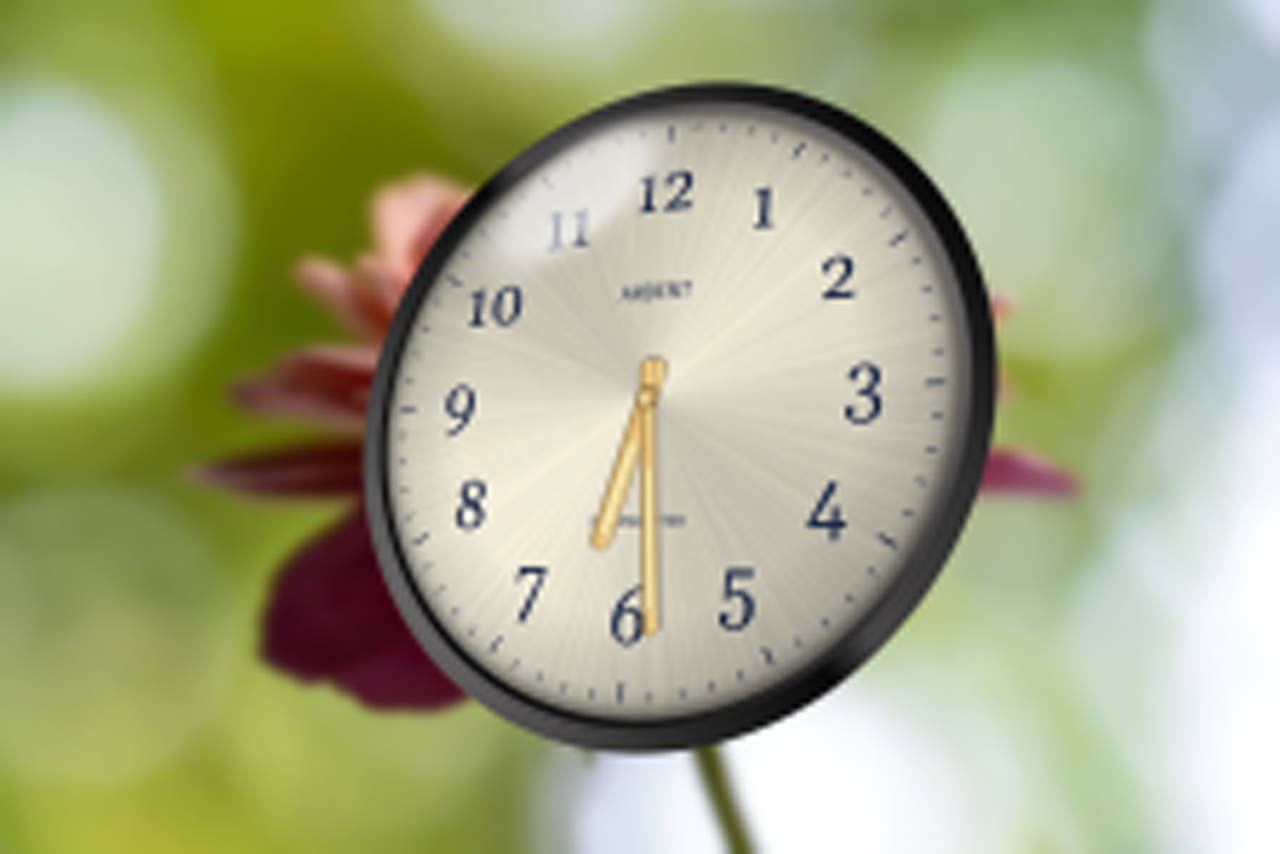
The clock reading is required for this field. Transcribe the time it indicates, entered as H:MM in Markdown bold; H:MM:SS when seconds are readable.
**6:29**
